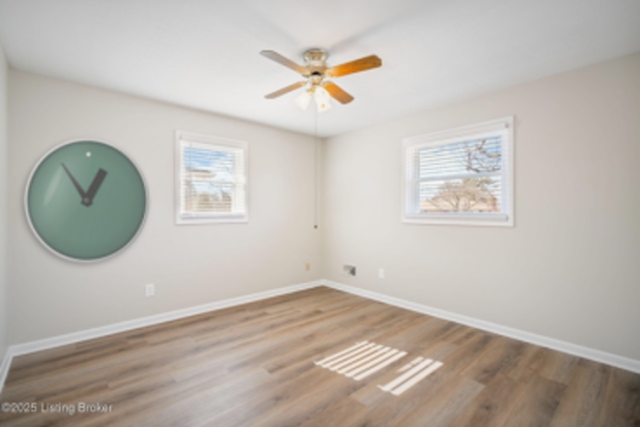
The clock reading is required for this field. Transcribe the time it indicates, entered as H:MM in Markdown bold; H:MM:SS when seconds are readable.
**12:54**
